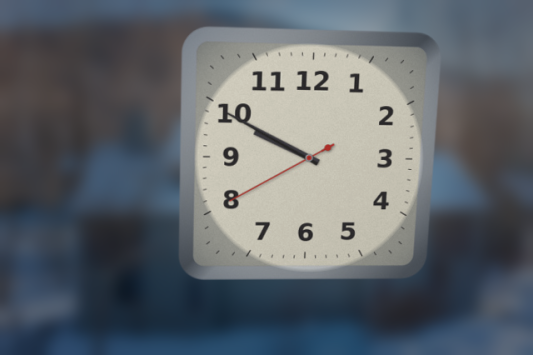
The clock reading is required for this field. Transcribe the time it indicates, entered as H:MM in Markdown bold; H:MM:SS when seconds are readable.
**9:49:40**
